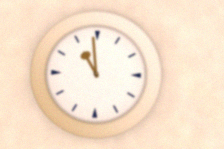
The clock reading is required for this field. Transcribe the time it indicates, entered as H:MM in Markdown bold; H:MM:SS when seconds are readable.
**10:59**
